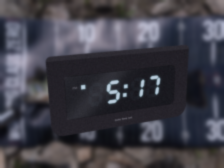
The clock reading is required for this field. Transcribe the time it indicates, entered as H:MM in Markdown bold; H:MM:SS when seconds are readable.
**5:17**
